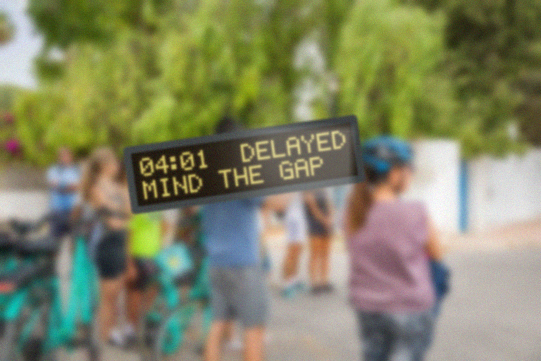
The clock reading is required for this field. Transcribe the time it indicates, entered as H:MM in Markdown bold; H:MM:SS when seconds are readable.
**4:01**
